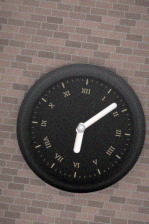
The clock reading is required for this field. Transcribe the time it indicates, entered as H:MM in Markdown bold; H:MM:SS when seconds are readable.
**6:08**
